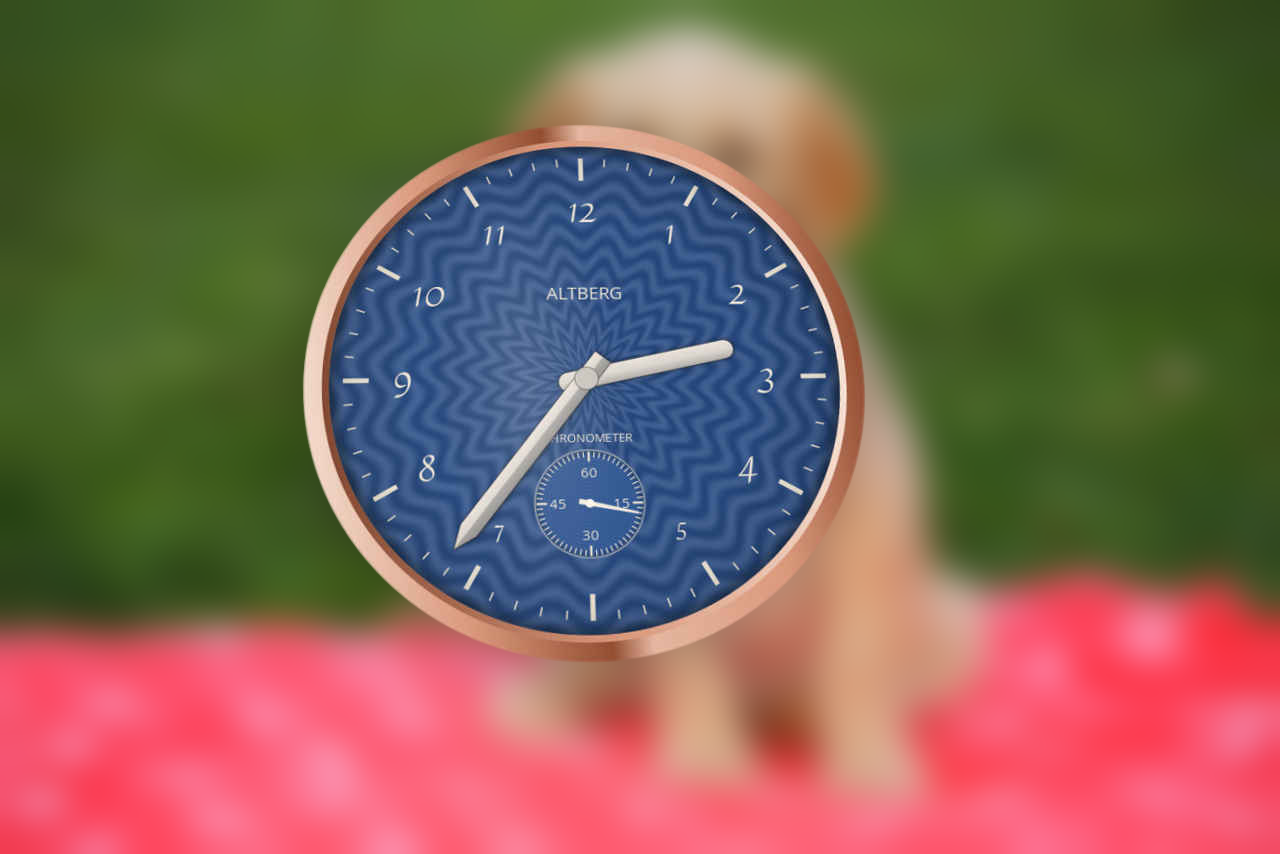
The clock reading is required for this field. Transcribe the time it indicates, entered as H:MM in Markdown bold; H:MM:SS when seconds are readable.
**2:36:17**
